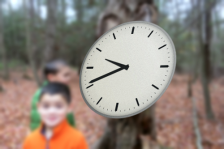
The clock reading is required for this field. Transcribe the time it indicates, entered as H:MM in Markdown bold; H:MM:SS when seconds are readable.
**9:41**
